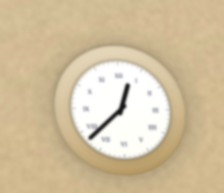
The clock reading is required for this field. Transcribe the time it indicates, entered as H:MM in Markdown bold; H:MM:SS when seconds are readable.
**12:38**
